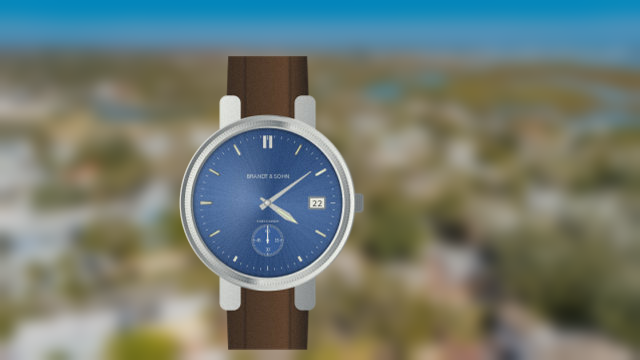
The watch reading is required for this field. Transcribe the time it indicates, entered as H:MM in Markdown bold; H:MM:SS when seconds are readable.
**4:09**
